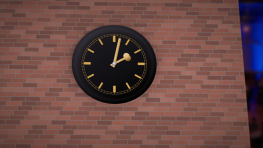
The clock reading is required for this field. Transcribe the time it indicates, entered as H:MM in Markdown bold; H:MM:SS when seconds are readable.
**2:02**
